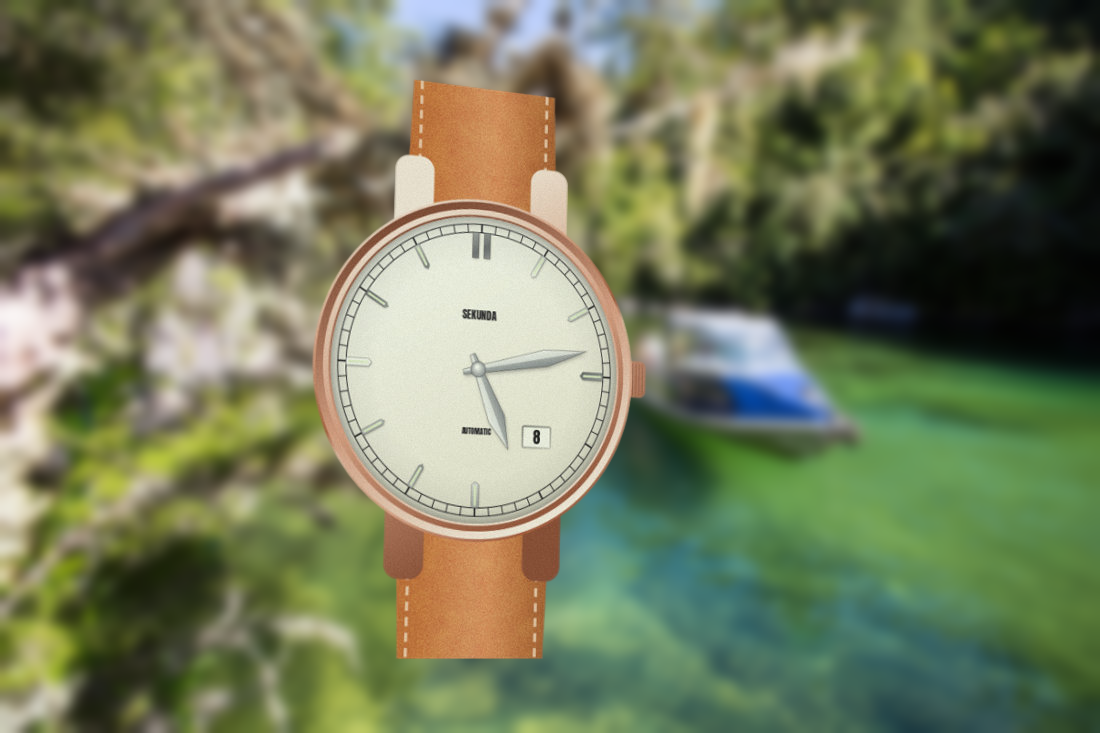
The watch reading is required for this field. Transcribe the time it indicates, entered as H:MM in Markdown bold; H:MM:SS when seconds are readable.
**5:13**
